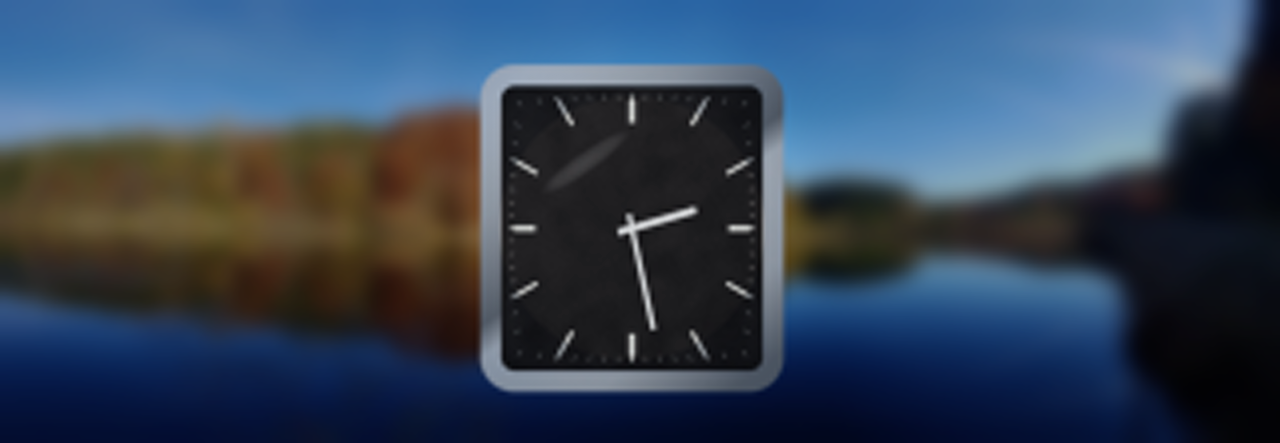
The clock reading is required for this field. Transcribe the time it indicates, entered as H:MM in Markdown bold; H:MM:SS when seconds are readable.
**2:28**
